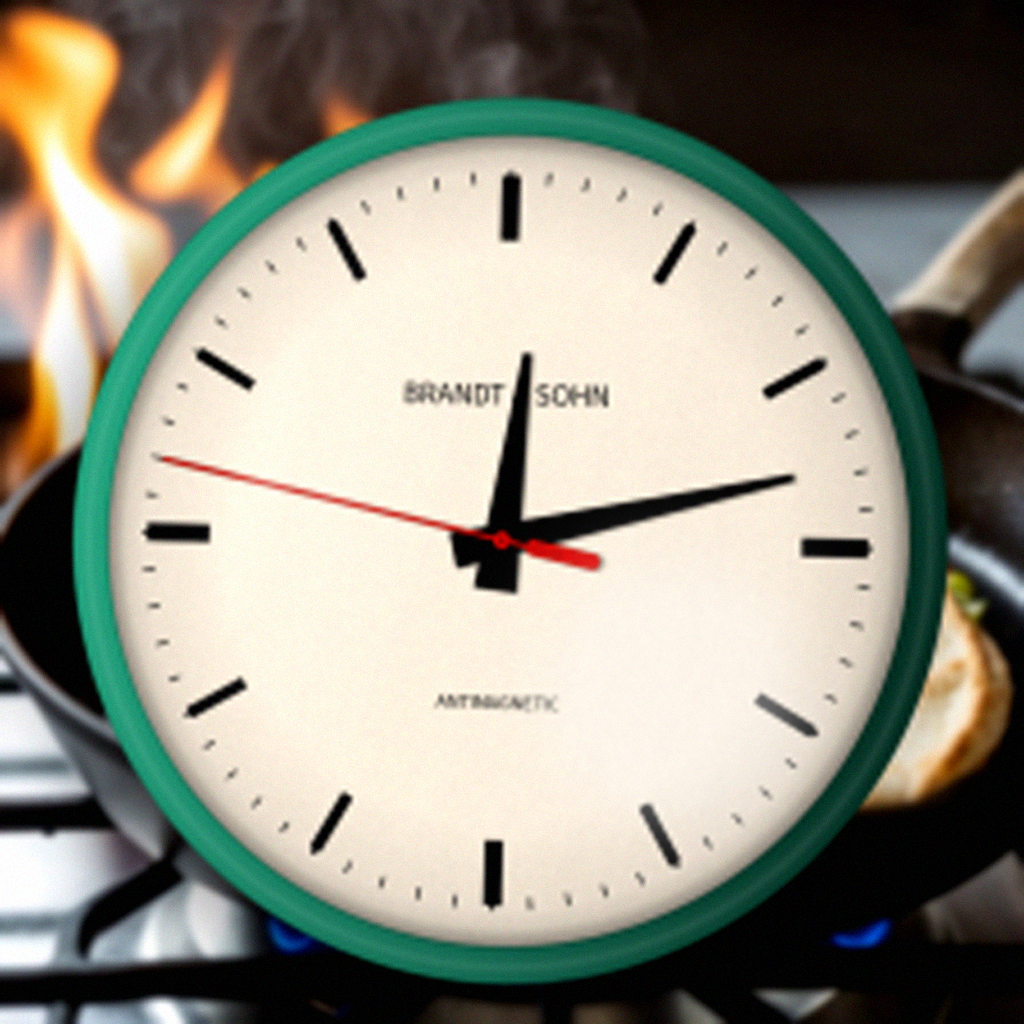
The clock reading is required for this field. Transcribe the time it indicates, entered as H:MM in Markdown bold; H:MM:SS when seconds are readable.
**12:12:47**
